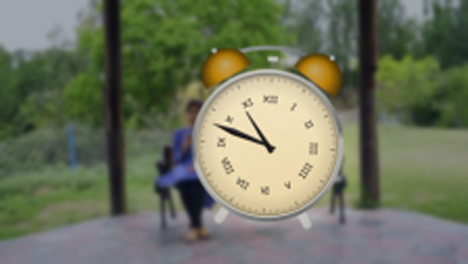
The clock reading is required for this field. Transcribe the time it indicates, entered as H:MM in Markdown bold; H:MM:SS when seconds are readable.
**10:48**
